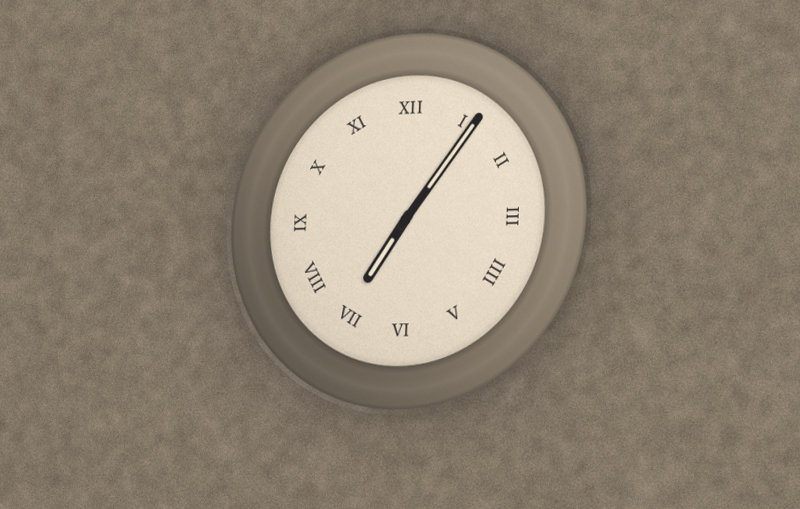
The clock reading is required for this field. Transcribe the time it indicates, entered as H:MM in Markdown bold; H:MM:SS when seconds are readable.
**7:06**
